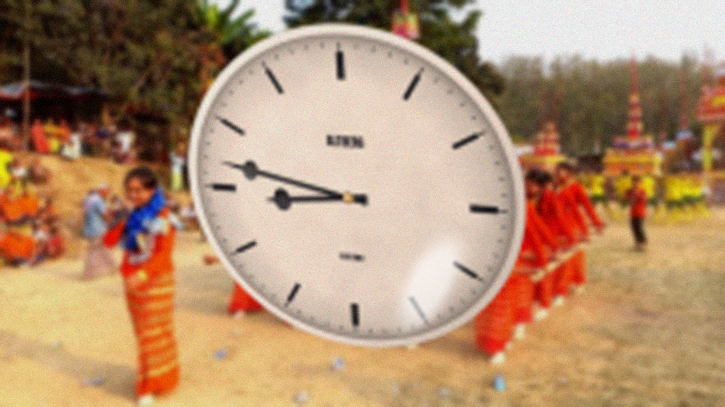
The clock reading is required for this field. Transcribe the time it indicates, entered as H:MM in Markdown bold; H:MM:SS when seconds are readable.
**8:47**
